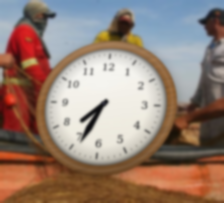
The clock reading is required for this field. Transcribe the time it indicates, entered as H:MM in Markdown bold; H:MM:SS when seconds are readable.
**7:34**
